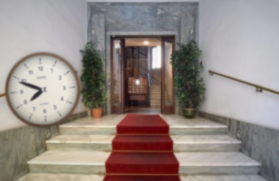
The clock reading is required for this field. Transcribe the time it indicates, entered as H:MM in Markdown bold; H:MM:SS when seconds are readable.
**7:49**
